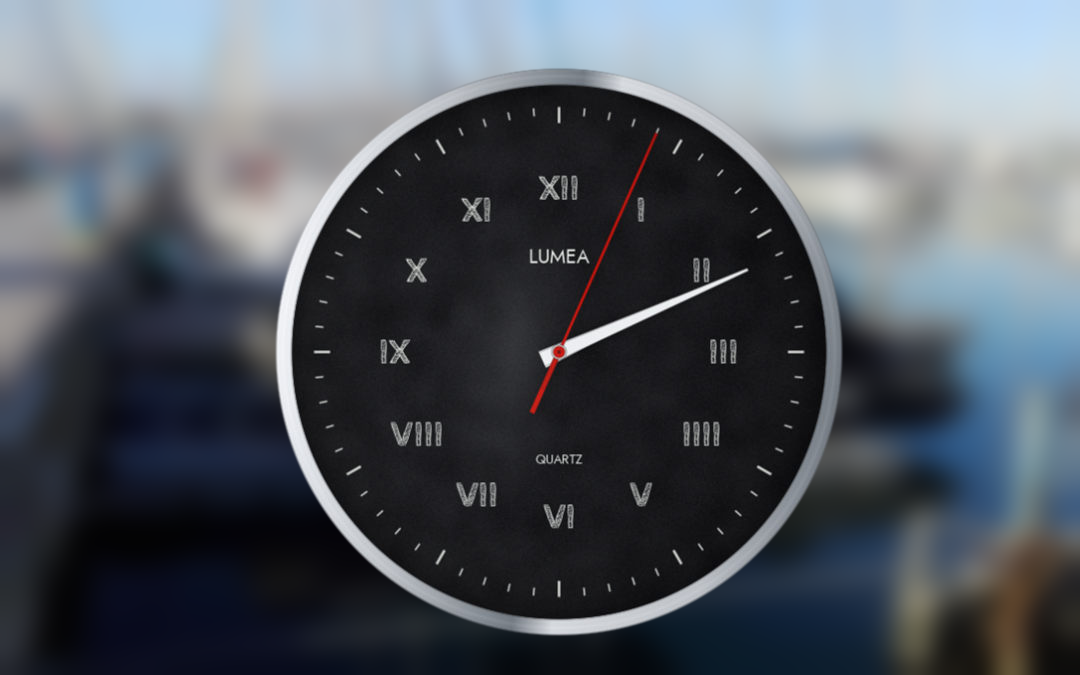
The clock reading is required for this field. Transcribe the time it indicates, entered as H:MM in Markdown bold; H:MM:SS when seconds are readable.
**2:11:04**
